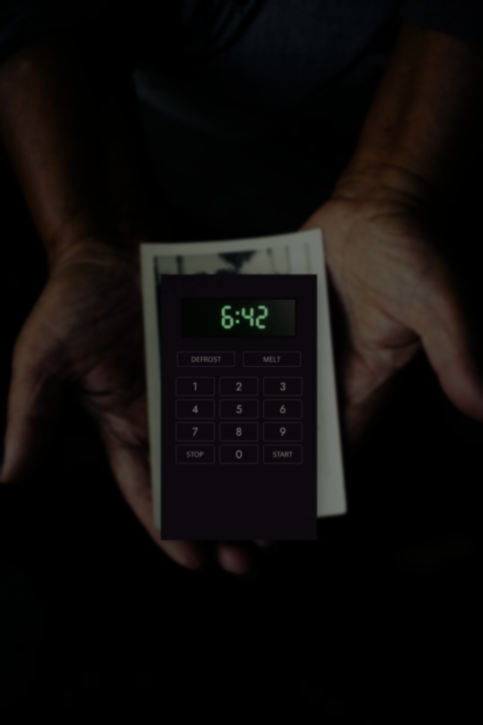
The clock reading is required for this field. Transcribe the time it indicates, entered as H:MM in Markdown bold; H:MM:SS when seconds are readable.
**6:42**
